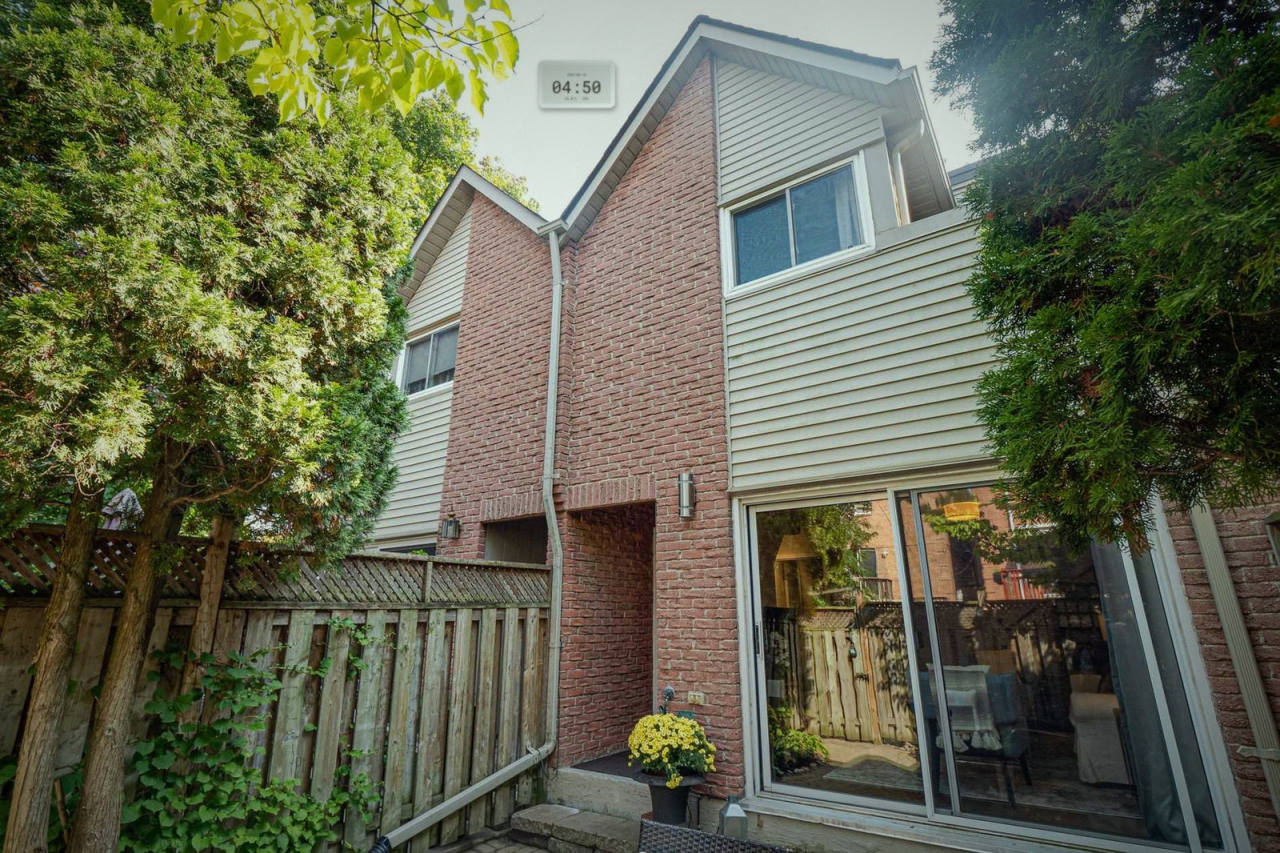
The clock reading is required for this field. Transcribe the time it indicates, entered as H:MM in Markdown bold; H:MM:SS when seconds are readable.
**4:50**
